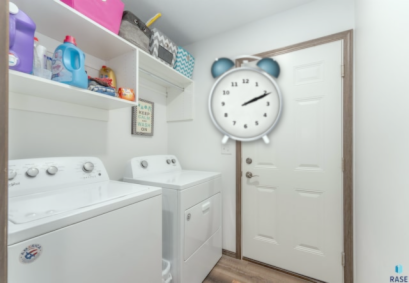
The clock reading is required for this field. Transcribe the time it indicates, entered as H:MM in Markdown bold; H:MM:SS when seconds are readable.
**2:11**
